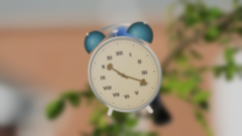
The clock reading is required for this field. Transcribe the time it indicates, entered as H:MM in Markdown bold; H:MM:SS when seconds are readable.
**10:19**
